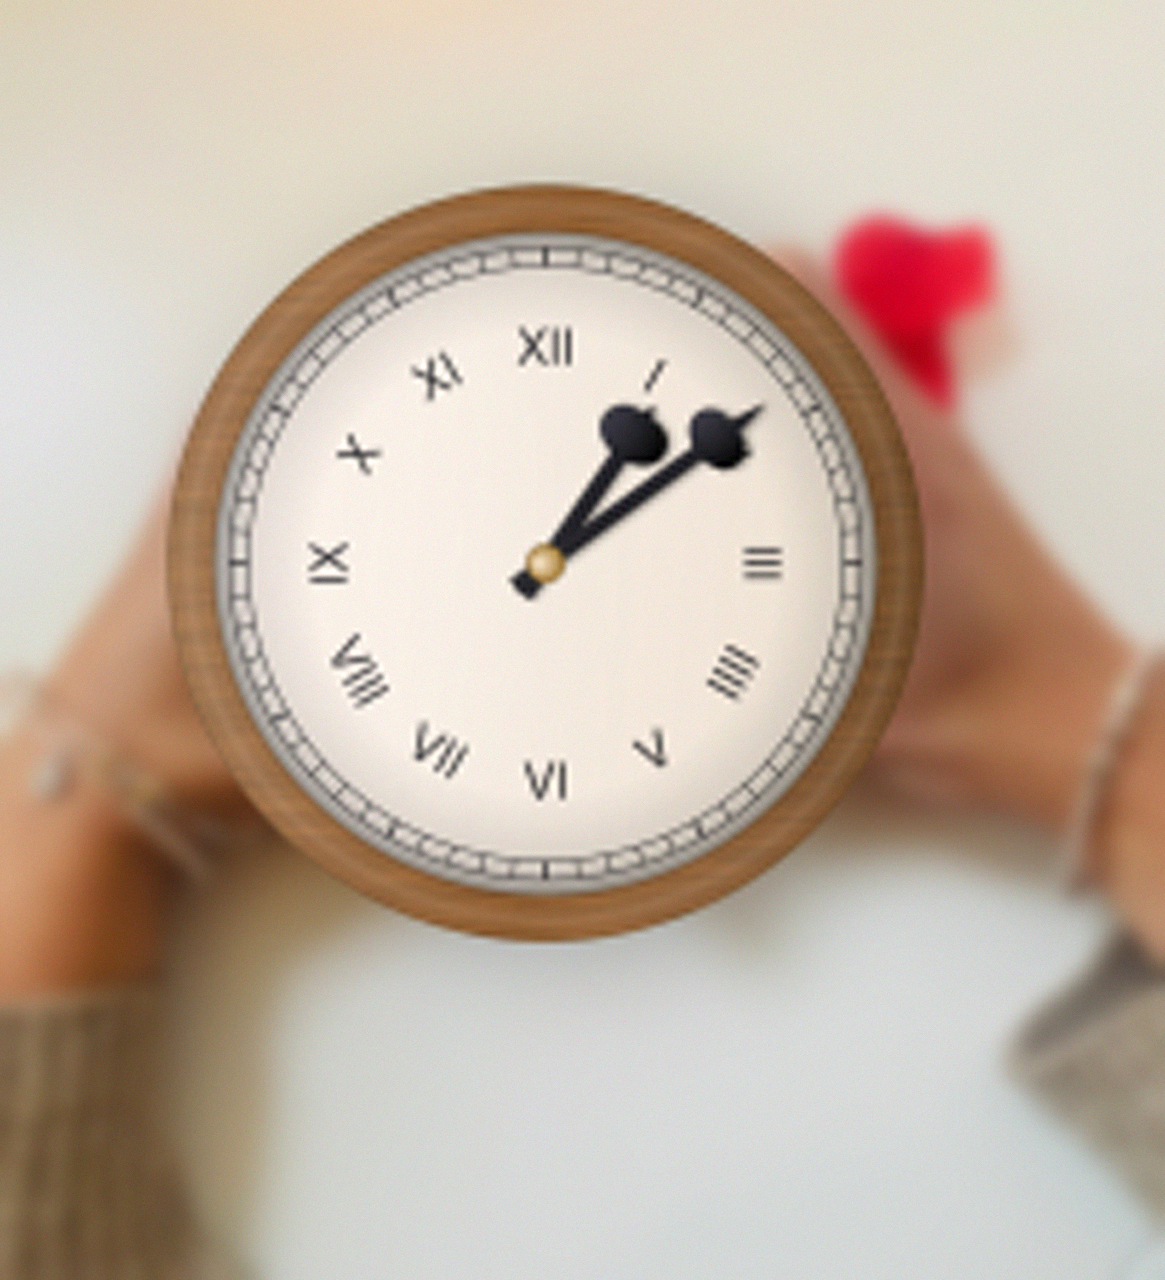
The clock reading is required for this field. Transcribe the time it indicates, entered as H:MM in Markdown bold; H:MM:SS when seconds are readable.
**1:09**
